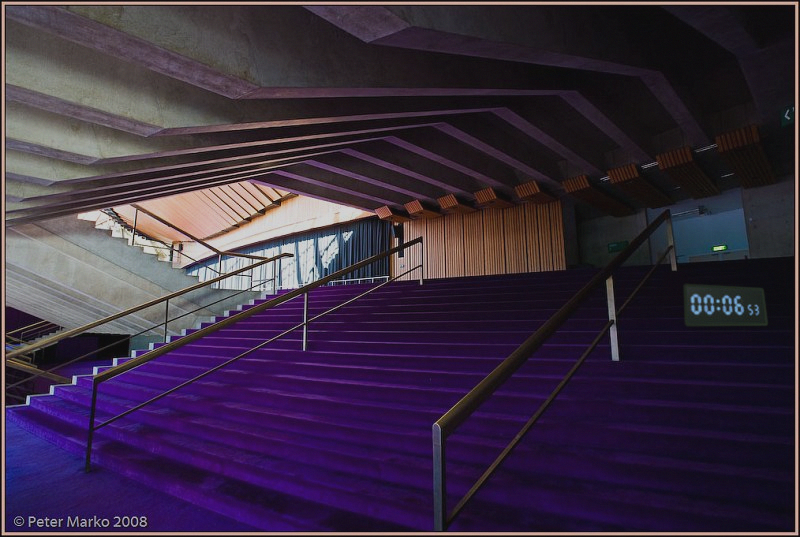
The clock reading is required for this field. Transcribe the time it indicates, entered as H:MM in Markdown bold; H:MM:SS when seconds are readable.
**0:06:53**
